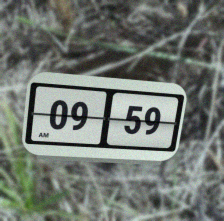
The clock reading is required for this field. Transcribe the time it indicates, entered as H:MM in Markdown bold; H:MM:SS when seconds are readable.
**9:59**
